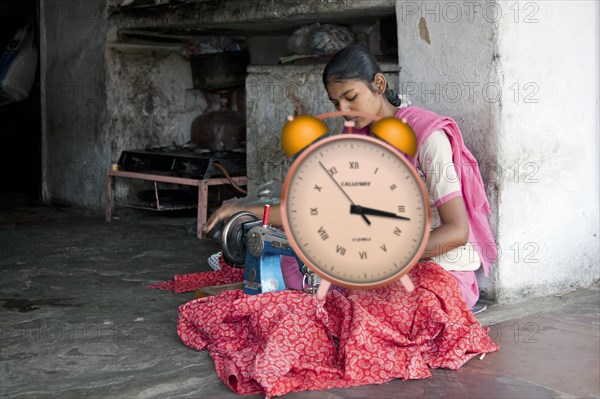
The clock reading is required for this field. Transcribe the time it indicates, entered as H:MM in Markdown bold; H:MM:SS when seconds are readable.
**3:16:54**
